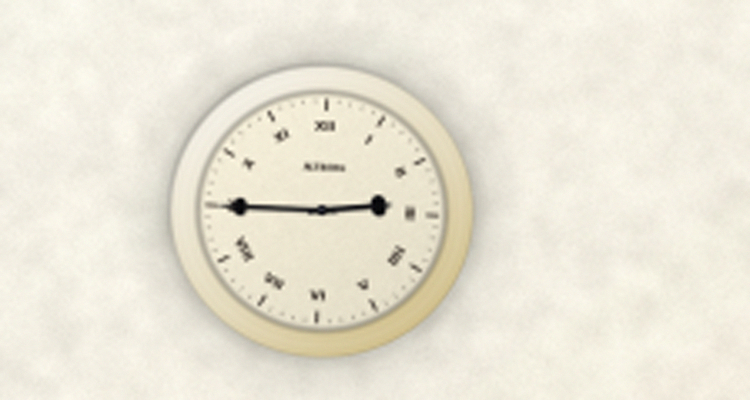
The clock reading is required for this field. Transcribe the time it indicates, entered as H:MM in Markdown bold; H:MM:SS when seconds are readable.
**2:45**
